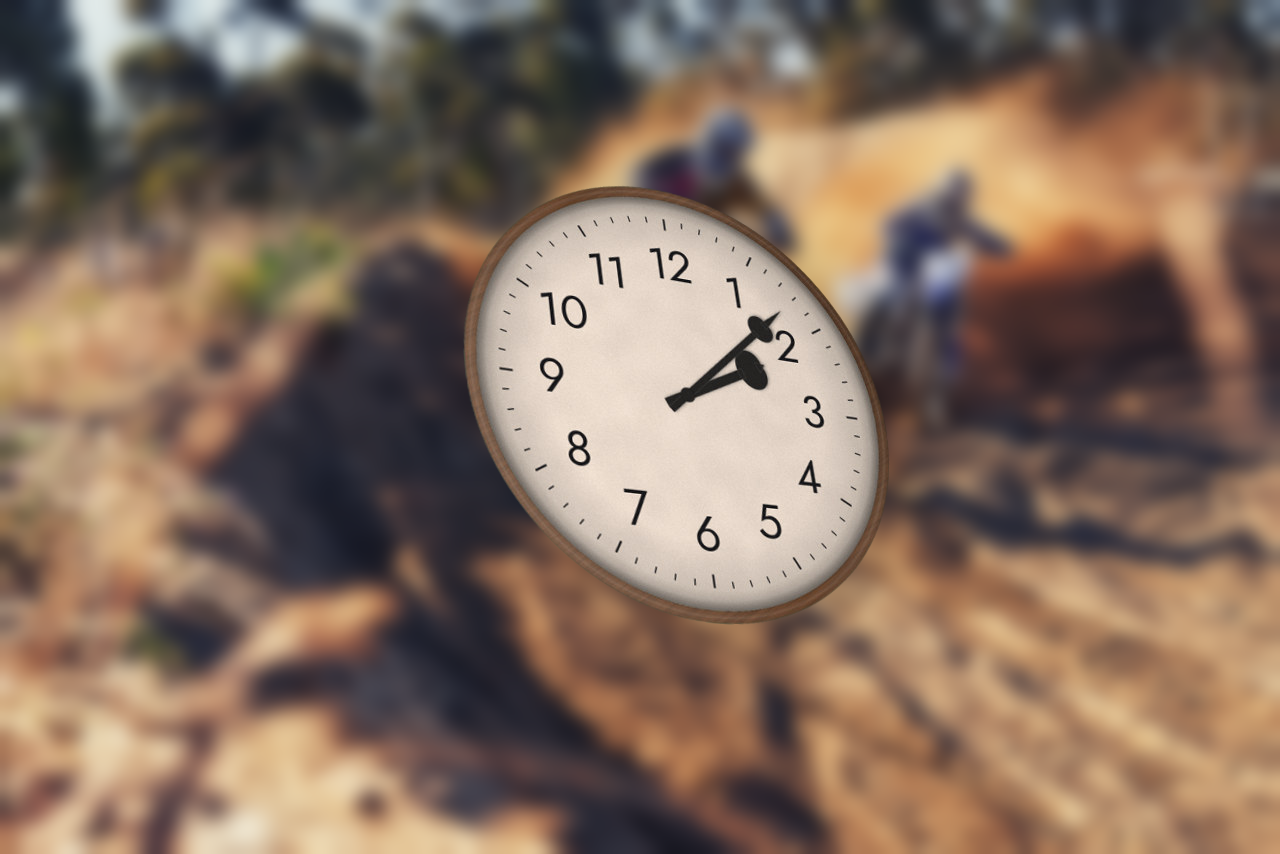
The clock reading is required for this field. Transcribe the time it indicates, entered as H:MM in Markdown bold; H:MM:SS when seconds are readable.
**2:08**
